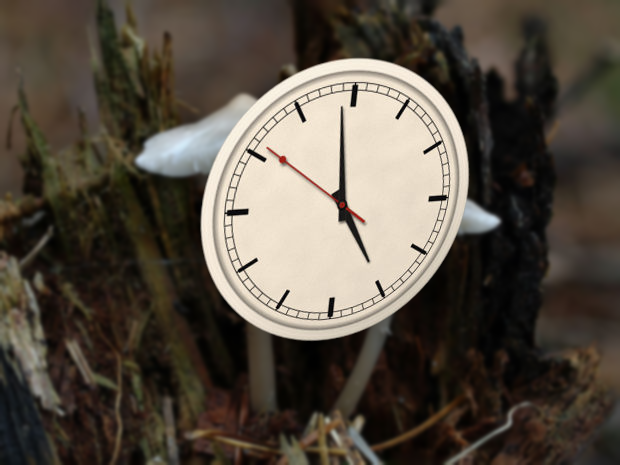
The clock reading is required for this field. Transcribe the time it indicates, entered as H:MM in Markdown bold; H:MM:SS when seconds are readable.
**4:58:51**
